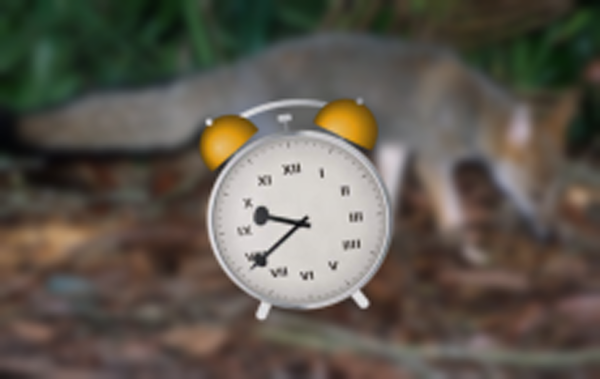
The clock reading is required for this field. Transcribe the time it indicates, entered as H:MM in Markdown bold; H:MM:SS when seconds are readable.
**9:39**
